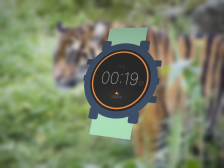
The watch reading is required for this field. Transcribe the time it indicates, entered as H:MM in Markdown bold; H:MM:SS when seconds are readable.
**0:19**
